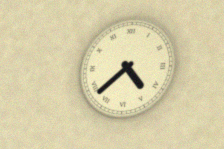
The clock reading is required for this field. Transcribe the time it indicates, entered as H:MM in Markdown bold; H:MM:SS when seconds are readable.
**4:38**
